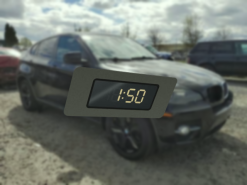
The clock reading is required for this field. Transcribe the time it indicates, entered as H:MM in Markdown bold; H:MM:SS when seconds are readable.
**1:50**
